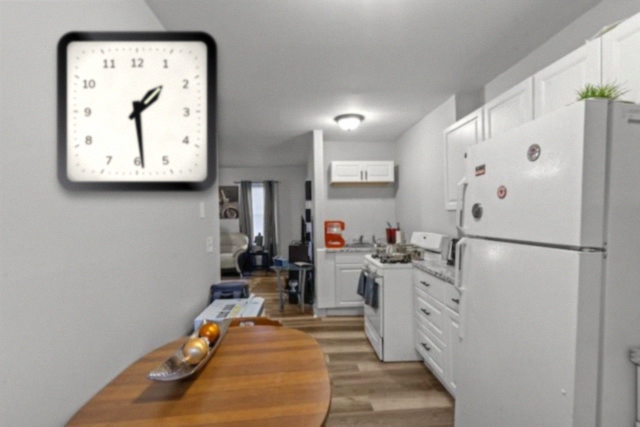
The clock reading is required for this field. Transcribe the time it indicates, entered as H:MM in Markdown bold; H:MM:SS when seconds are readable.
**1:29**
